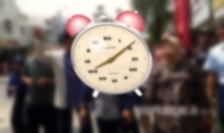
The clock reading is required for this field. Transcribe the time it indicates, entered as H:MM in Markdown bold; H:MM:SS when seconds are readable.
**8:09**
